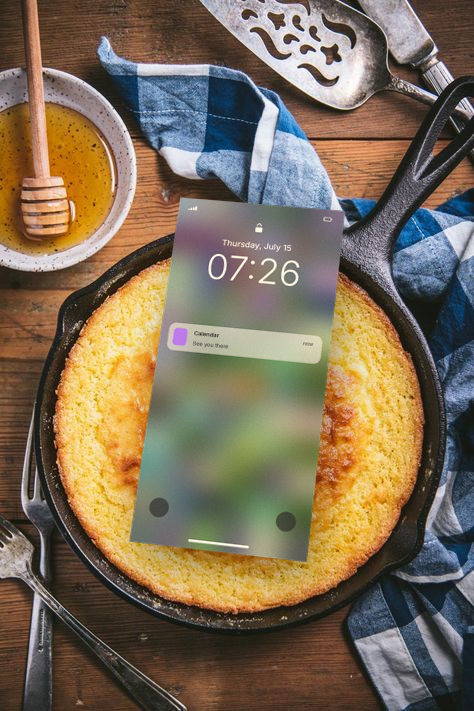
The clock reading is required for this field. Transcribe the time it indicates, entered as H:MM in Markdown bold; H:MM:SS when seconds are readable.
**7:26**
